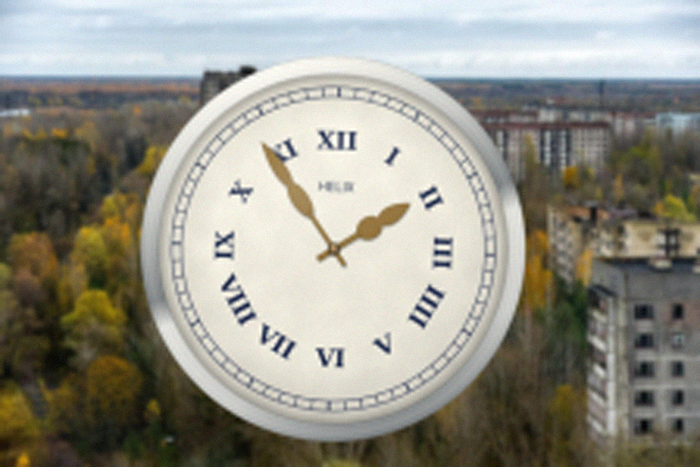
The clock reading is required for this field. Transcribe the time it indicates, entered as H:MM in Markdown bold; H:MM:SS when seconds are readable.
**1:54**
